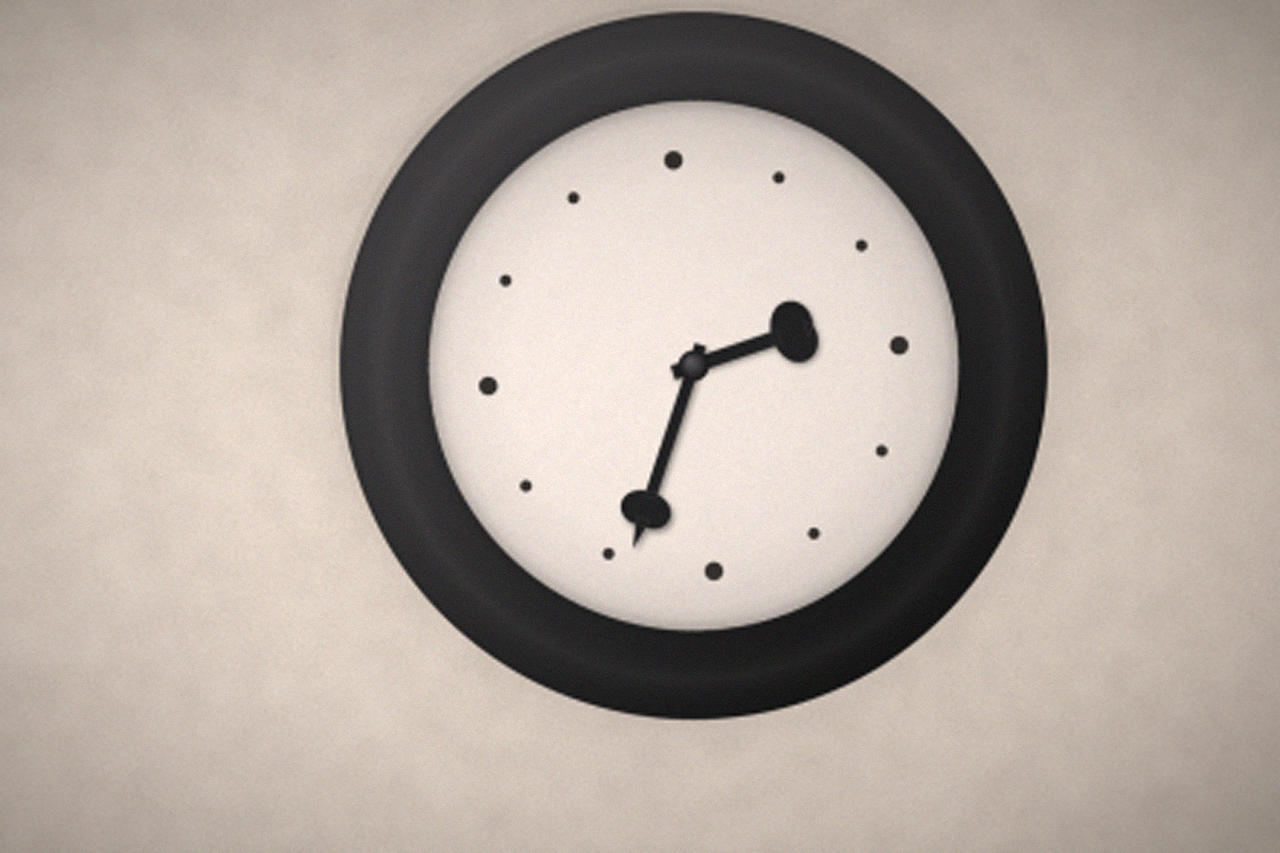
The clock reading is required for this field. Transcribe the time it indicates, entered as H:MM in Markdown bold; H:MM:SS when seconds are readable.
**2:34**
